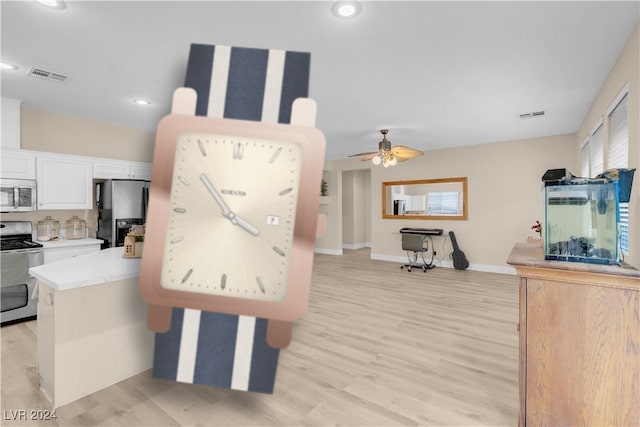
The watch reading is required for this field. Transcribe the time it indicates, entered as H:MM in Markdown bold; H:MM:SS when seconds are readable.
**3:53**
